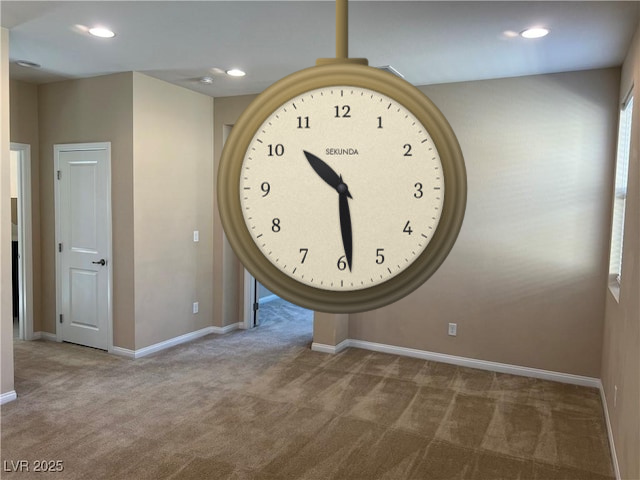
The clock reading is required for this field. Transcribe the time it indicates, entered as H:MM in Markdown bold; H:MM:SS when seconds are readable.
**10:29**
